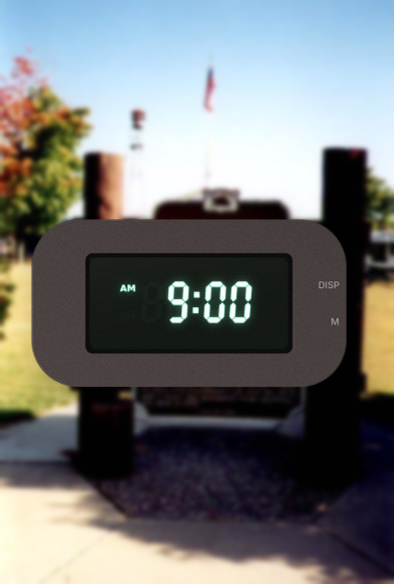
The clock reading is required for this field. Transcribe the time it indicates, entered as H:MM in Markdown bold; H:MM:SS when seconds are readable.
**9:00**
